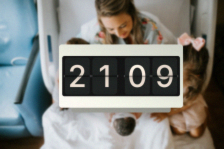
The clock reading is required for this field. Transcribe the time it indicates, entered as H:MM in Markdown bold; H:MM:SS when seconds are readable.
**21:09**
